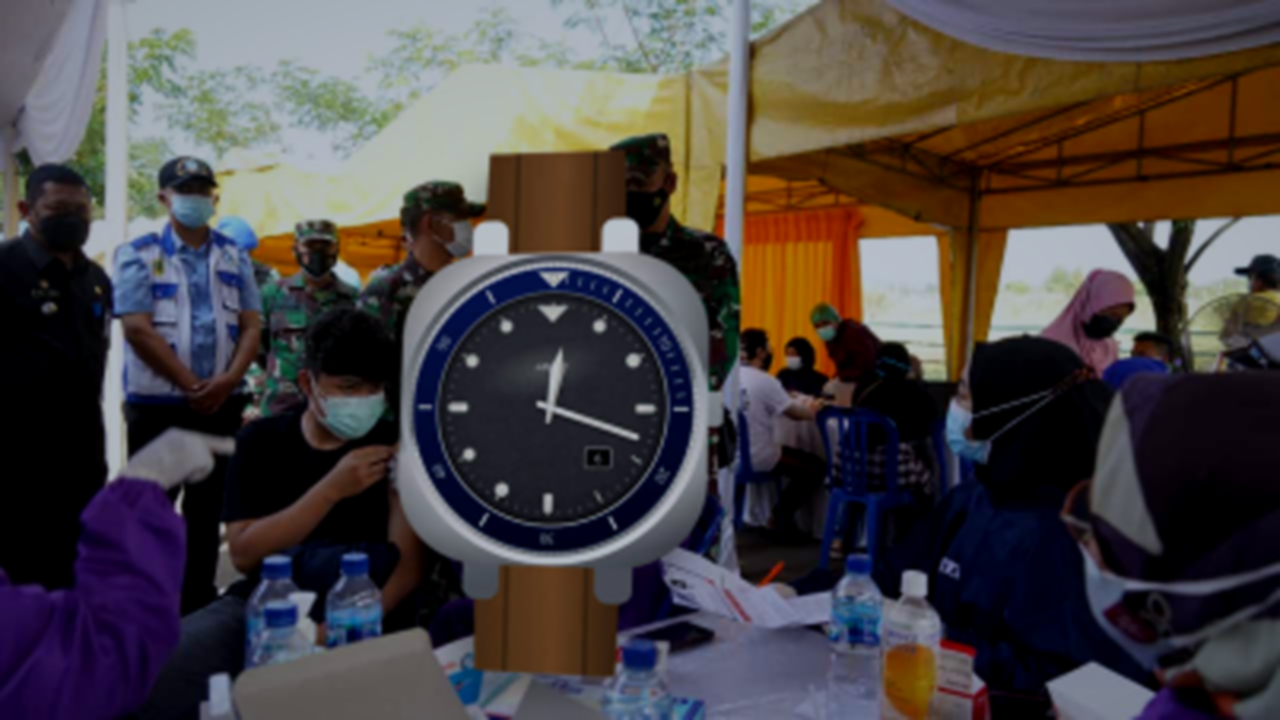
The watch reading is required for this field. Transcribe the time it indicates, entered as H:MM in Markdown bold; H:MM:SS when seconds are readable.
**12:18**
